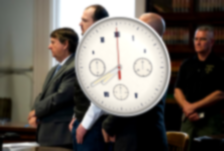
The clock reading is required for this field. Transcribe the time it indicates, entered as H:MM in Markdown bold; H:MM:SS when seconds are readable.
**7:40**
